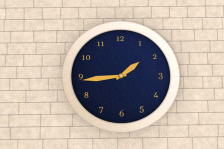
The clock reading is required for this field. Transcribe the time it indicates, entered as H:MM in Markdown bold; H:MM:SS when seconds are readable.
**1:44**
